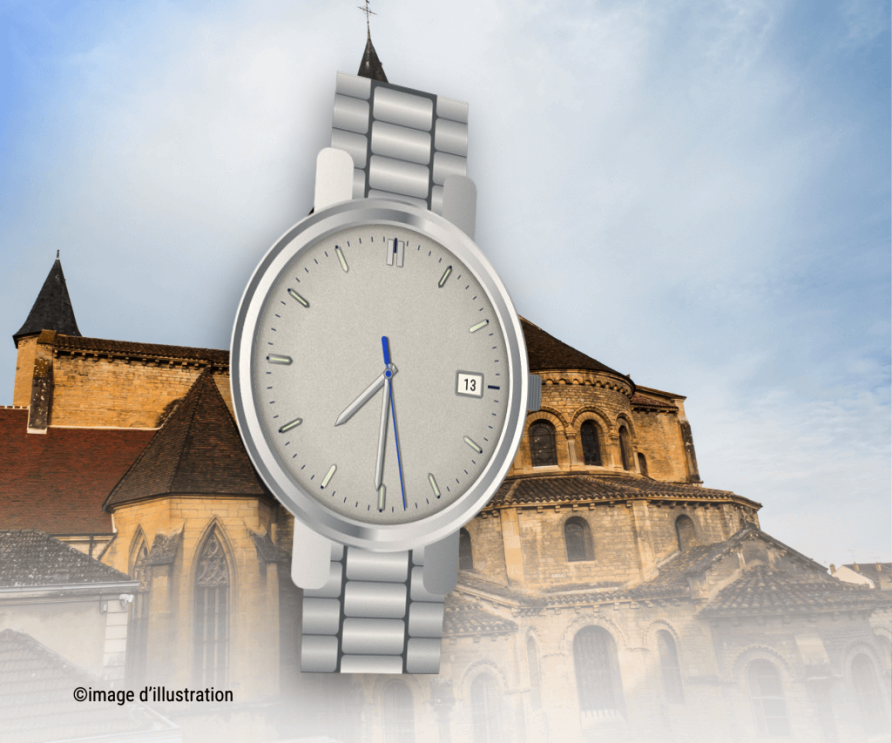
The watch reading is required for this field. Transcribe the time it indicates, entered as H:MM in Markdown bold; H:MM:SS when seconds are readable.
**7:30:28**
